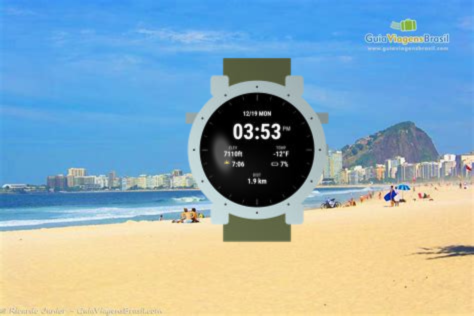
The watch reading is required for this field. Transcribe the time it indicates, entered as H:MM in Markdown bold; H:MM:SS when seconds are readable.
**3:53**
